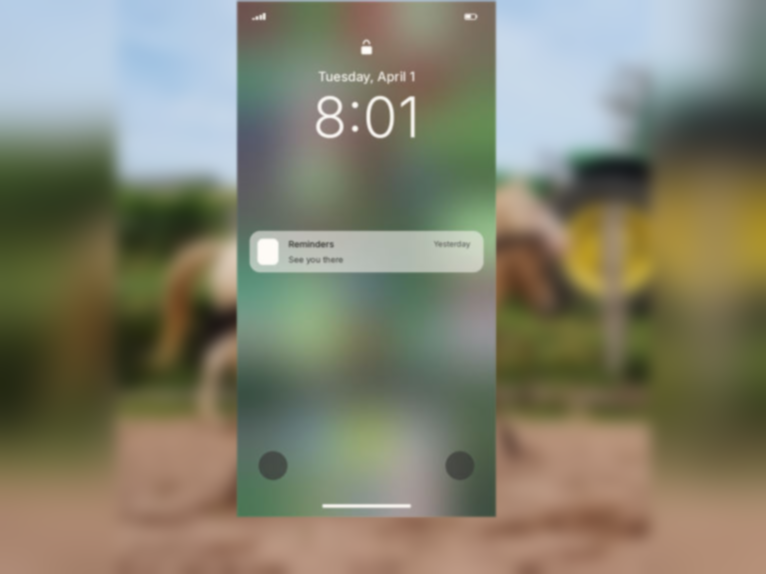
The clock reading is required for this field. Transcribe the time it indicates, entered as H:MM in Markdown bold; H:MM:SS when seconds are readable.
**8:01**
